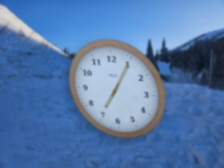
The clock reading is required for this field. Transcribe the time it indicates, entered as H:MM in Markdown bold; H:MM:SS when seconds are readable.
**7:05**
